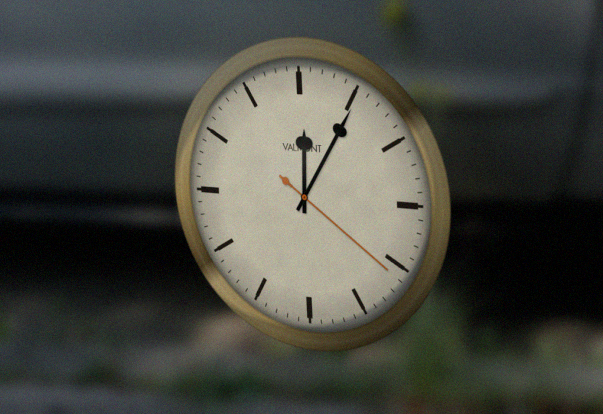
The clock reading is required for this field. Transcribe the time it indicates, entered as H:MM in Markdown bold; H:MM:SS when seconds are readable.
**12:05:21**
